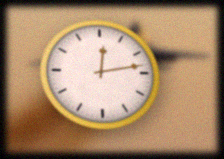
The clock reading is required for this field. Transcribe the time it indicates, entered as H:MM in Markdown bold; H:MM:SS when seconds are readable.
**12:13**
